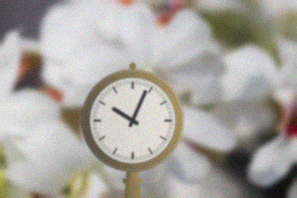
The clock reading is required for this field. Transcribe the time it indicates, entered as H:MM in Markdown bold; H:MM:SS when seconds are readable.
**10:04**
